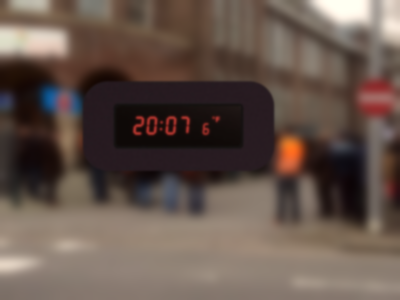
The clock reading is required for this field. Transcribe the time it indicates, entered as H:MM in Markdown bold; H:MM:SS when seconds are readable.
**20:07**
